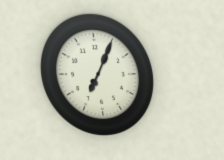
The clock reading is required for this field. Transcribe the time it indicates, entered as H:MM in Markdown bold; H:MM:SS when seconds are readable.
**7:05**
